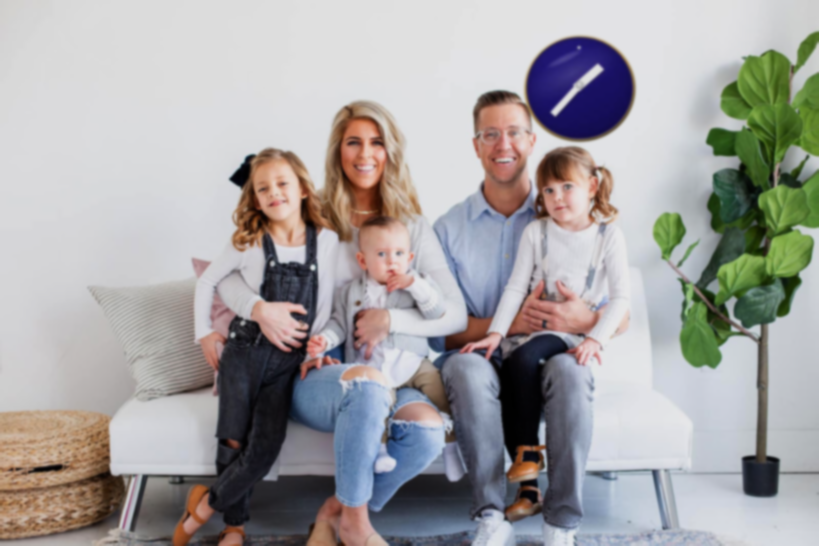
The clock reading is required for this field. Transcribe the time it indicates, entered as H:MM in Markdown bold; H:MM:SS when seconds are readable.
**1:37**
